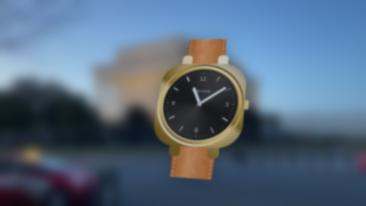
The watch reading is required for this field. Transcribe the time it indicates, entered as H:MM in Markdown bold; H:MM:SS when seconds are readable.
**11:09**
